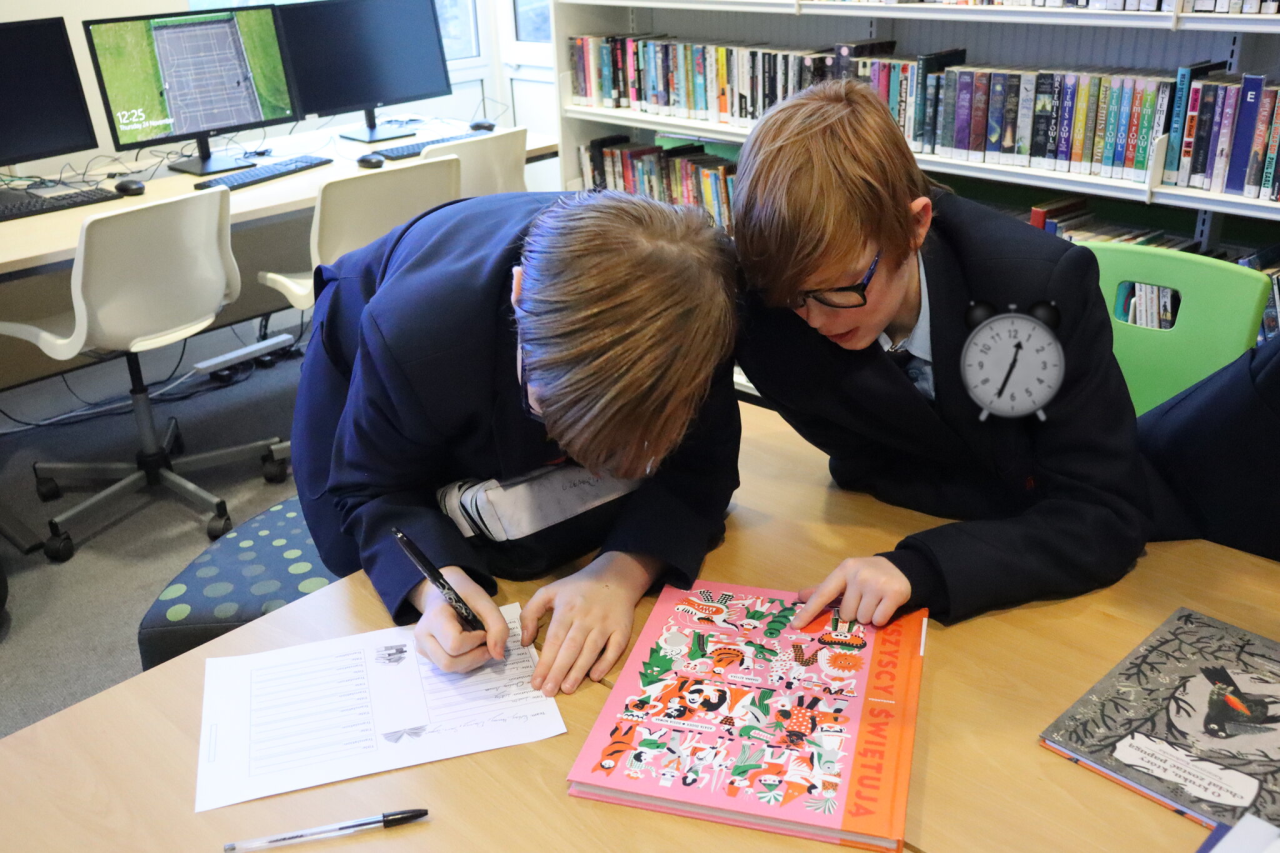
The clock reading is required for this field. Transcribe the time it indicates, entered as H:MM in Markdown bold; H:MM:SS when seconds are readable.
**12:34**
